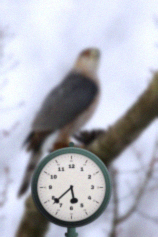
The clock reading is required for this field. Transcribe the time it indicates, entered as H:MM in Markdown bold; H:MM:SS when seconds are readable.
**5:38**
